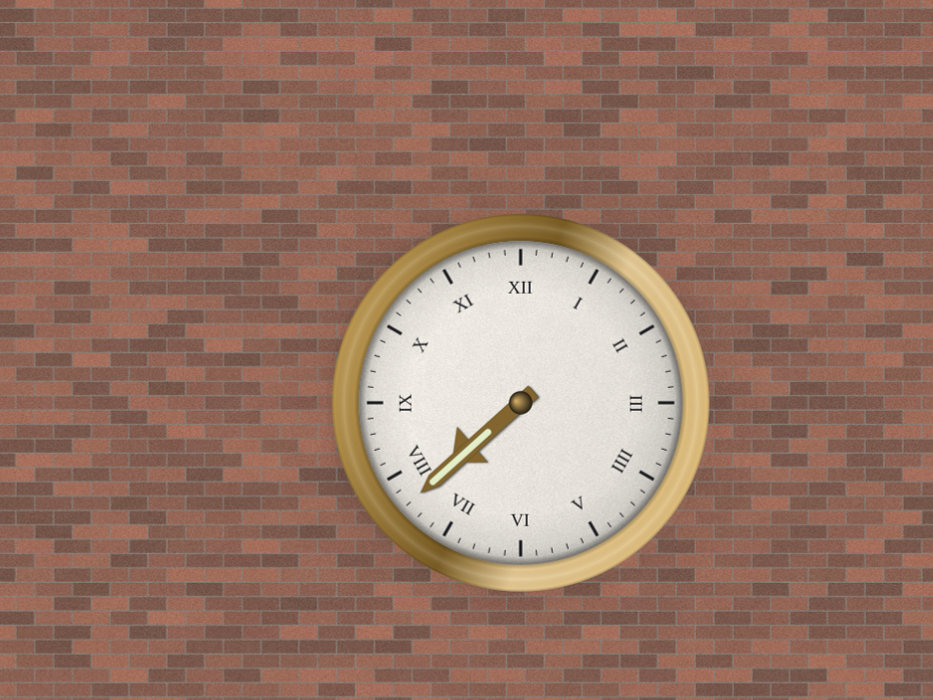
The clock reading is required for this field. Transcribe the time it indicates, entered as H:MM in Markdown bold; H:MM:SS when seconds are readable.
**7:38**
